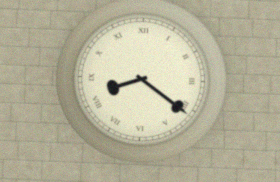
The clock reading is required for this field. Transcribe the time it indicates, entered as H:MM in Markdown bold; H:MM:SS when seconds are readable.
**8:21**
